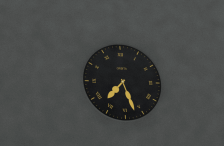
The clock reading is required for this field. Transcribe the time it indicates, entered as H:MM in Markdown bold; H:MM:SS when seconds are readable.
**7:27**
